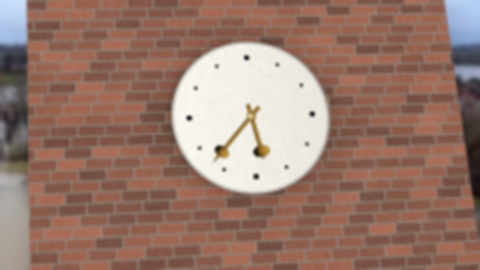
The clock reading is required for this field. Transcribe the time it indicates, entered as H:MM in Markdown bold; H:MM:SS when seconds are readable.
**5:37**
